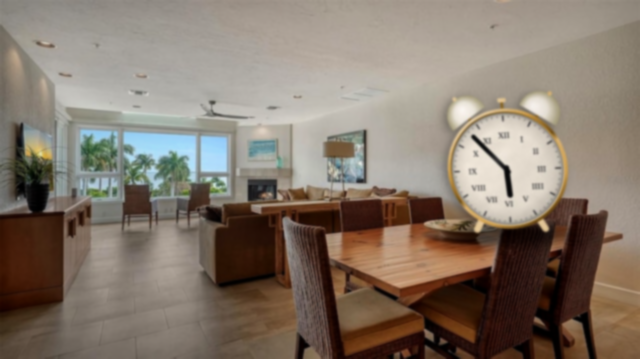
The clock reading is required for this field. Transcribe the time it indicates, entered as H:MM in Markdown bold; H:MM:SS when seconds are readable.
**5:53**
